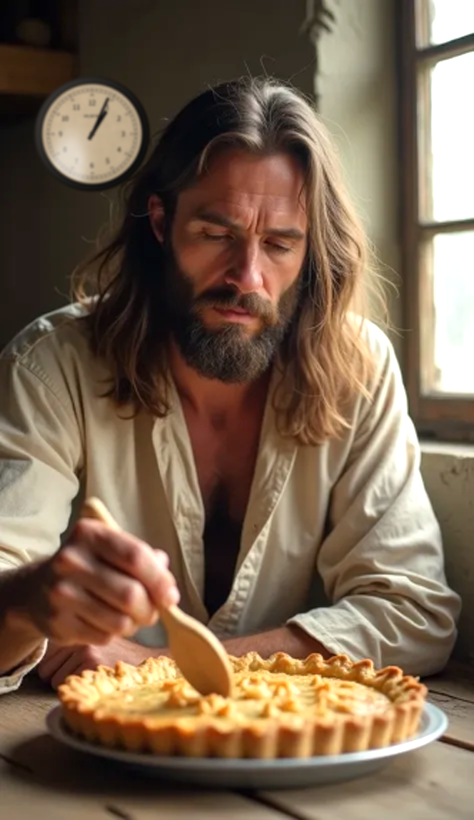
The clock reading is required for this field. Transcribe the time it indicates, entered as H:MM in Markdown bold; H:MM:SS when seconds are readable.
**1:04**
